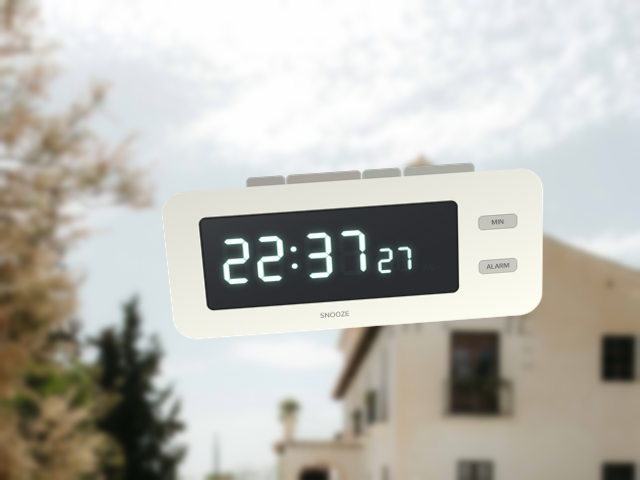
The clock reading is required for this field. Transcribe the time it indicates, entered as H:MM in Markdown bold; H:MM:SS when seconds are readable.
**22:37:27**
